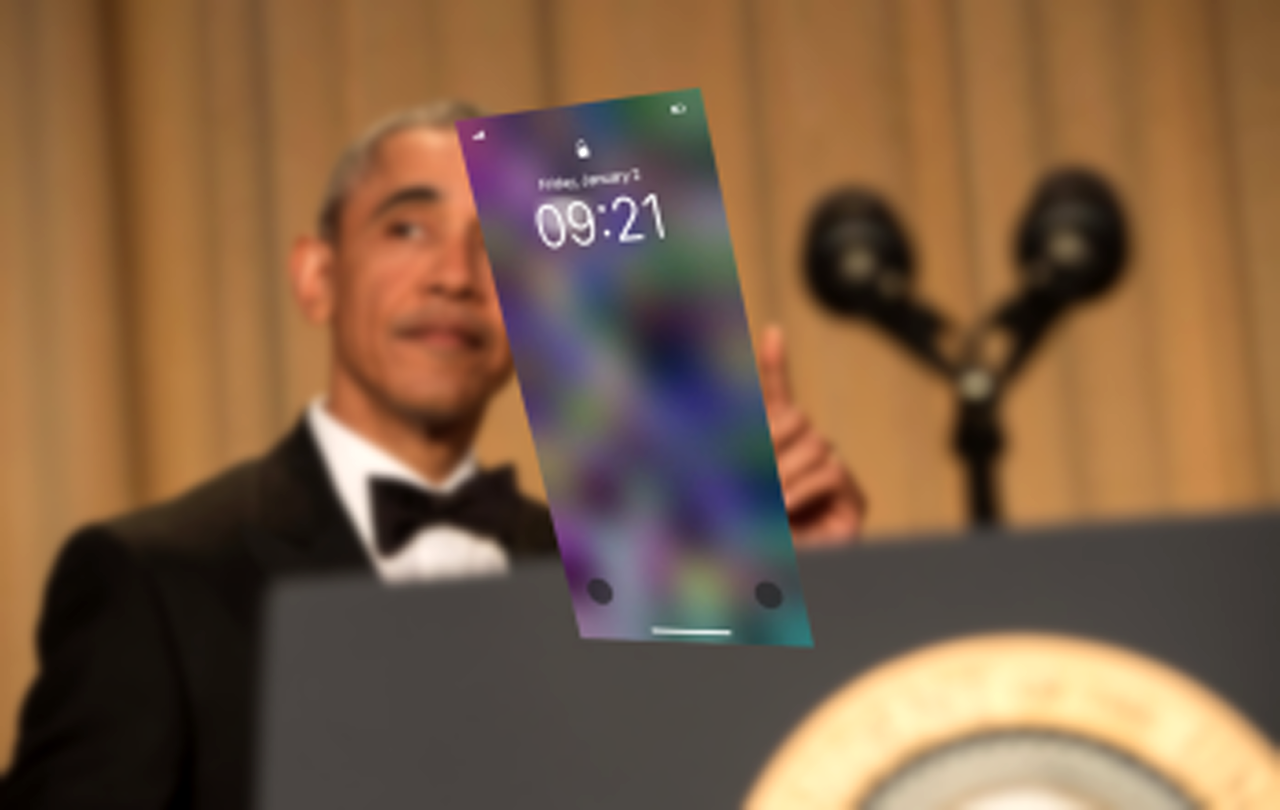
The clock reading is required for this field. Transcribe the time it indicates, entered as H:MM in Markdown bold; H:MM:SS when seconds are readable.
**9:21**
